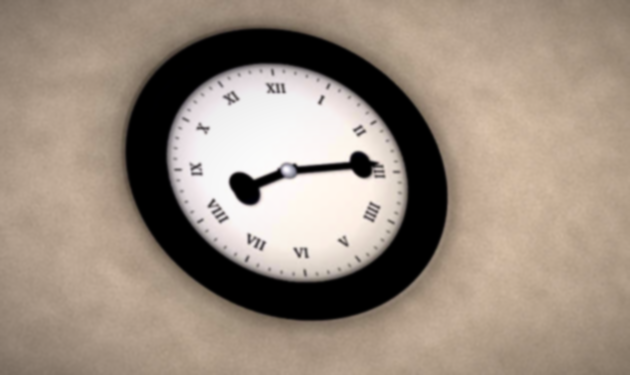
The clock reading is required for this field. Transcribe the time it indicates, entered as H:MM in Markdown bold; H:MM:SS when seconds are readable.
**8:14**
